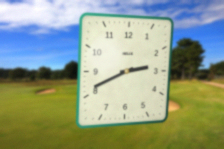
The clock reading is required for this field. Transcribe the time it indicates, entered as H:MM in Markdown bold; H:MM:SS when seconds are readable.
**2:41**
